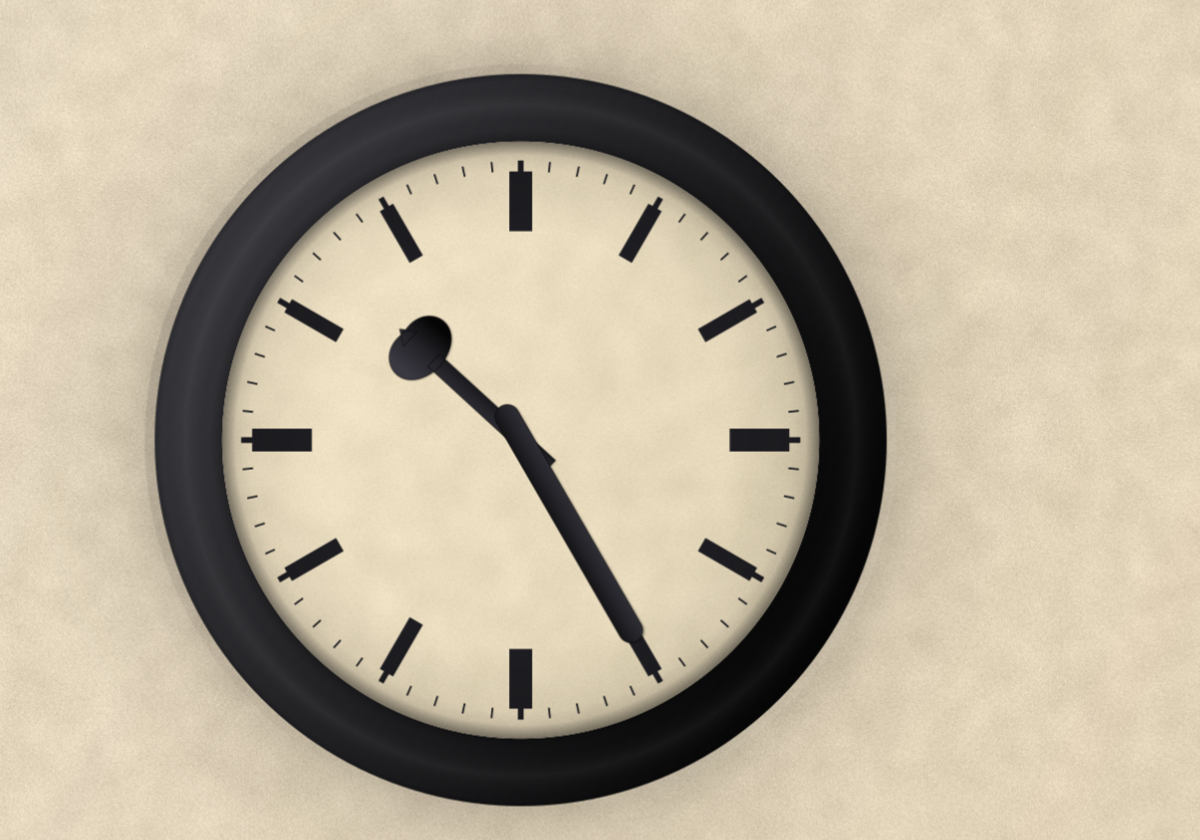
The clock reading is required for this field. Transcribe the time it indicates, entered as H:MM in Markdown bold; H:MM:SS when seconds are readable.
**10:25**
